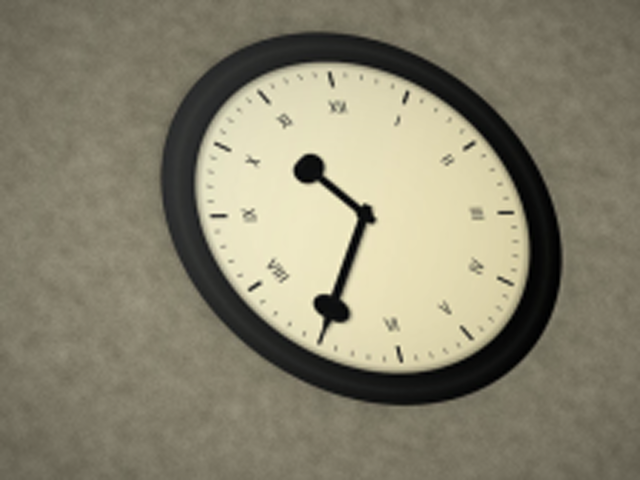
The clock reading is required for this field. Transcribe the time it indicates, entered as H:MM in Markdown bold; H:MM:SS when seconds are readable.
**10:35**
